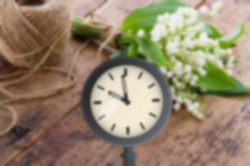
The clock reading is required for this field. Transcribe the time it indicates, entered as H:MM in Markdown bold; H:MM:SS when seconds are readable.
**9:59**
